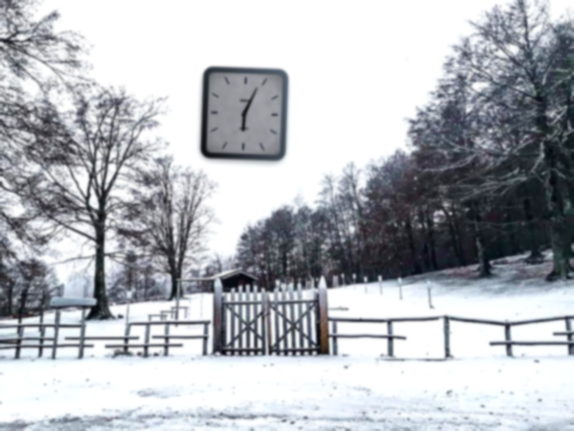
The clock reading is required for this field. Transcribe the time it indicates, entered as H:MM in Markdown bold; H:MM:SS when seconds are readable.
**6:04**
